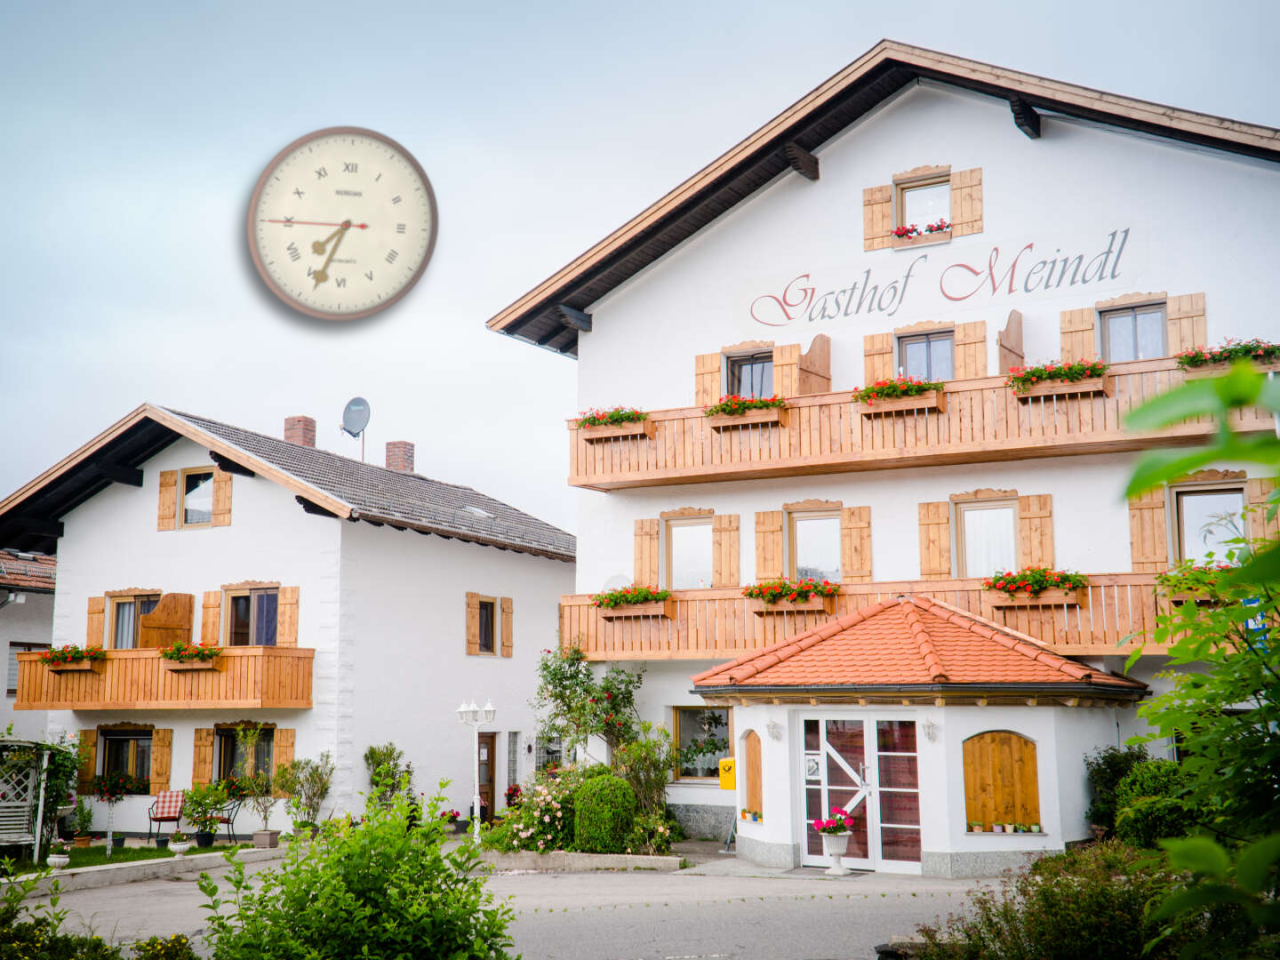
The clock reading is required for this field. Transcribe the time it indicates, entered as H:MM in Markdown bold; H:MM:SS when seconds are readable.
**7:33:45**
